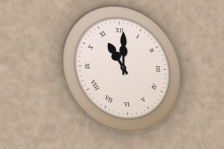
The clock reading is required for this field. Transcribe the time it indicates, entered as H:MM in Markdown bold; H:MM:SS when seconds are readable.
**11:01**
